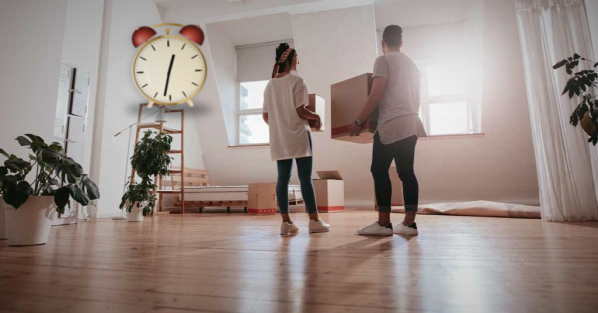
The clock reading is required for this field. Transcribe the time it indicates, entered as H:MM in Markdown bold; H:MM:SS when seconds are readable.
**12:32**
